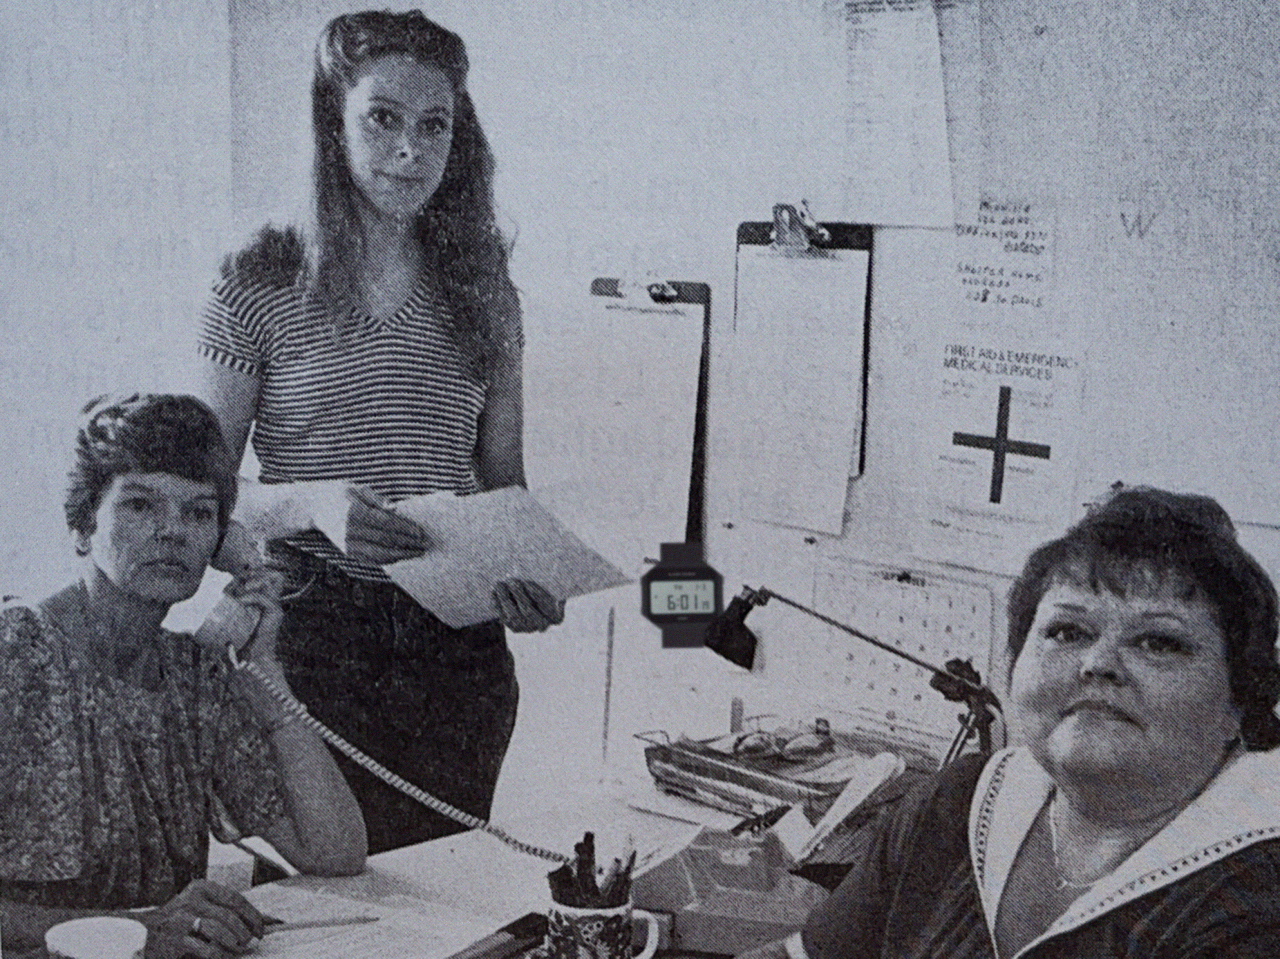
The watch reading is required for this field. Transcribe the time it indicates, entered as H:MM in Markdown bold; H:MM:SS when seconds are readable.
**6:01**
